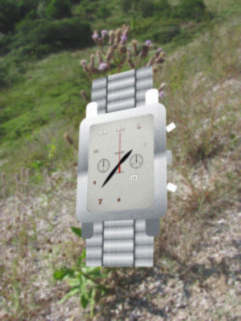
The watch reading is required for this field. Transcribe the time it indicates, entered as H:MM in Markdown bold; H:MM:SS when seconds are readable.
**1:37**
